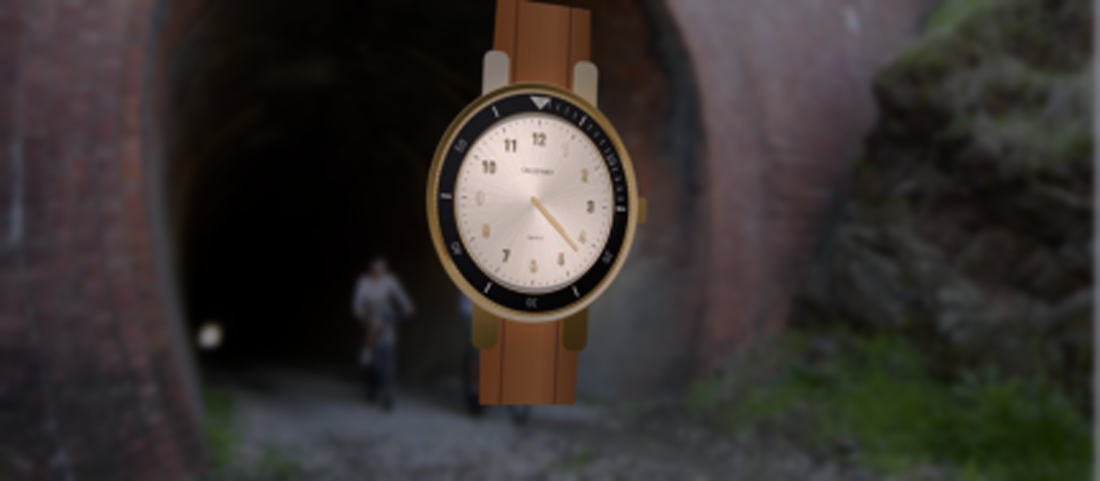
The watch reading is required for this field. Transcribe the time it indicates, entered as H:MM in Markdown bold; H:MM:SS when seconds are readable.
**4:22**
